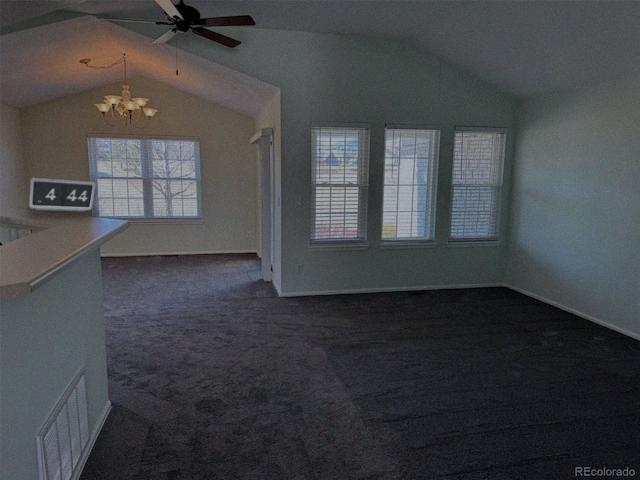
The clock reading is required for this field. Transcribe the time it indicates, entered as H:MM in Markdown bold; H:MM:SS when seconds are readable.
**4:44**
